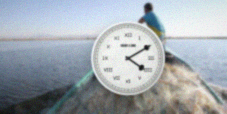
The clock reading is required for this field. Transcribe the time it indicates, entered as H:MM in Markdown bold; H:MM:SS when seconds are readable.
**4:10**
